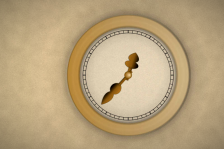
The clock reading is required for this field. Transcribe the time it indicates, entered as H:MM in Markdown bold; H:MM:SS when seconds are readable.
**12:37**
